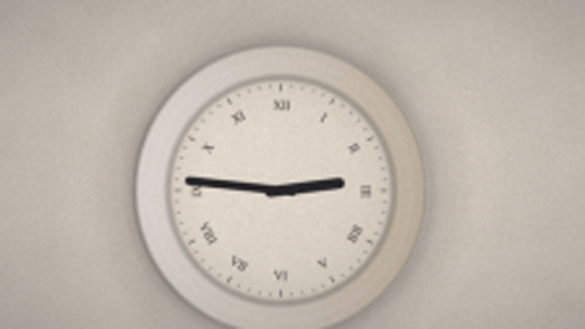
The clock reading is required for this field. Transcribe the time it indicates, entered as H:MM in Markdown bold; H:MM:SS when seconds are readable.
**2:46**
